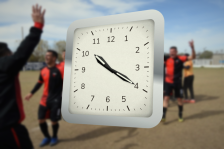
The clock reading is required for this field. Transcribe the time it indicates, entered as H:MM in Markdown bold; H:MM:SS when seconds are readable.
**10:20**
